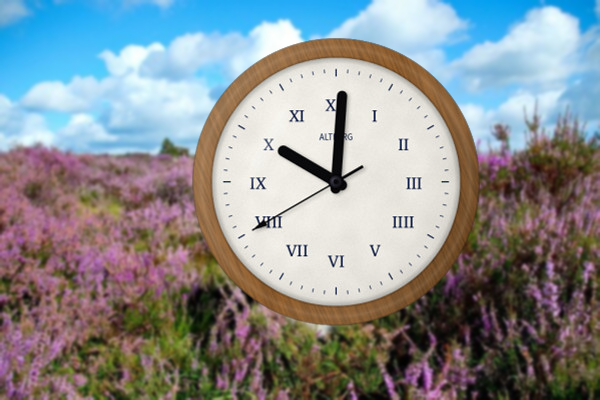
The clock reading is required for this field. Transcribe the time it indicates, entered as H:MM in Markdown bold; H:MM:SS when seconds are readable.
**10:00:40**
